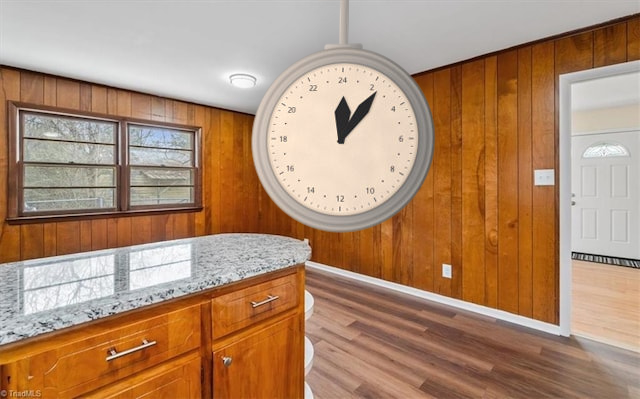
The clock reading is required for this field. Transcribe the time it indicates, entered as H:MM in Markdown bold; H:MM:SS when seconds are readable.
**0:06**
